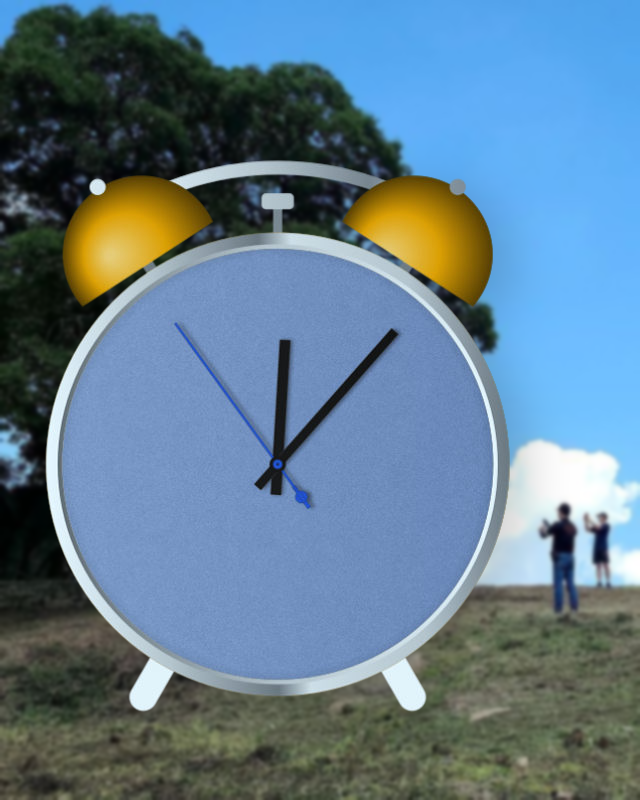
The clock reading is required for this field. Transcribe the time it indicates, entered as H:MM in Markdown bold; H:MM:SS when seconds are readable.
**12:06:54**
